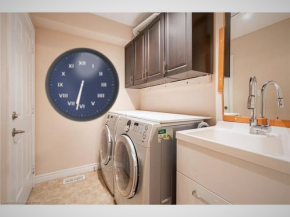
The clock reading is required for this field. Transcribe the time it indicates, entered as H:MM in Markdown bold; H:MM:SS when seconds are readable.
**6:32**
